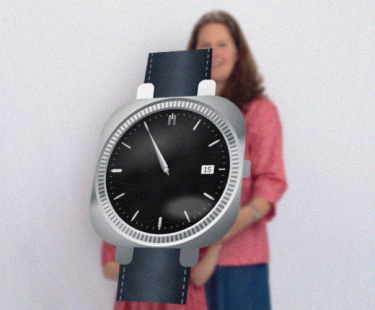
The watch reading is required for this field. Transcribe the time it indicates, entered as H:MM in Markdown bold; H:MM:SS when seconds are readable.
**10:55**
